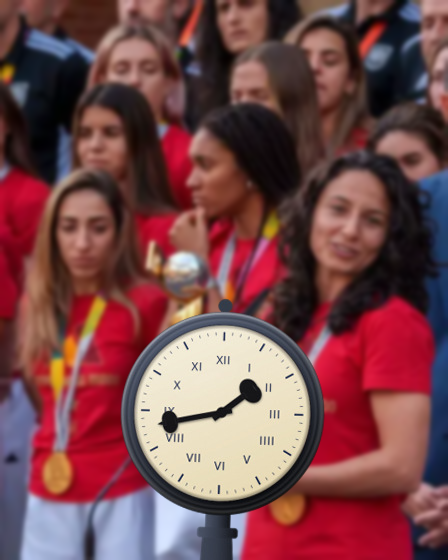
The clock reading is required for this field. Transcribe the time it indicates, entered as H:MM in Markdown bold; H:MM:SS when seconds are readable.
**1:43**
